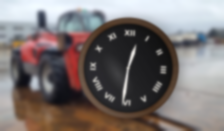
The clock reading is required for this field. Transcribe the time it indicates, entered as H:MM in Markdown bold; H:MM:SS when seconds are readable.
**12:31**
